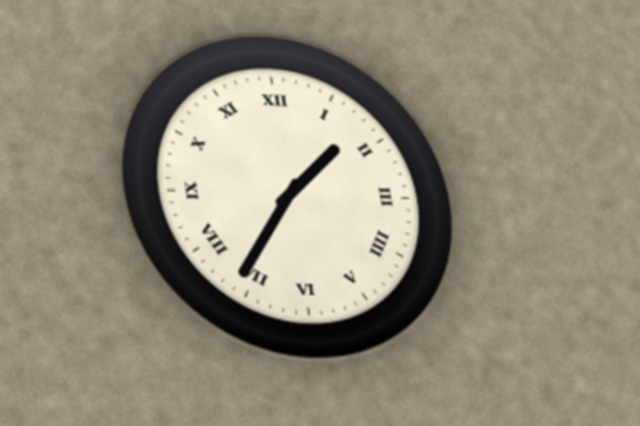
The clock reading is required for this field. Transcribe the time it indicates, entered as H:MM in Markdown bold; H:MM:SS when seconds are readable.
**1:36**
